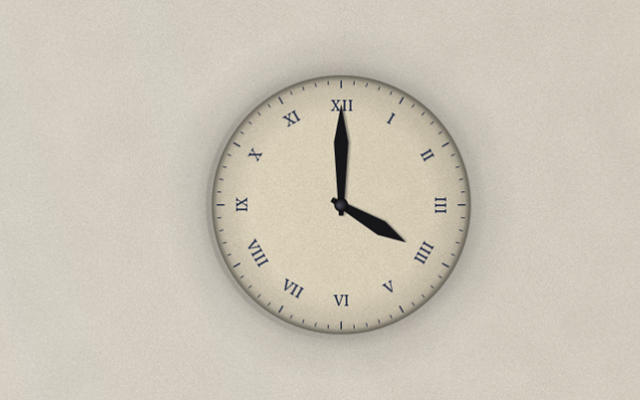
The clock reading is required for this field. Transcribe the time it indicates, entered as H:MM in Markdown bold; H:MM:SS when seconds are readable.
**4:00**
